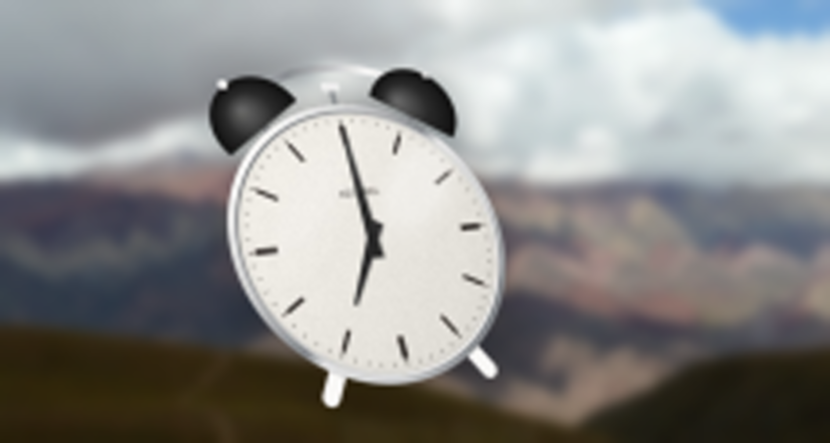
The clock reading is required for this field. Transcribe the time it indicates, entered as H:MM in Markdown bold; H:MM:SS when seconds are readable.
**7:00**
